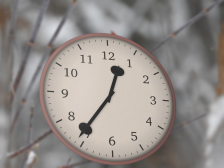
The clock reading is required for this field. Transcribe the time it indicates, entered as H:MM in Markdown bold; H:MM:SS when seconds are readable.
**12:36**
